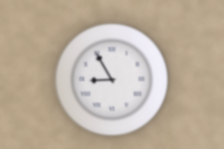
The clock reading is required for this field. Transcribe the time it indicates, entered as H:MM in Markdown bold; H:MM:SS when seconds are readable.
**8:55**
